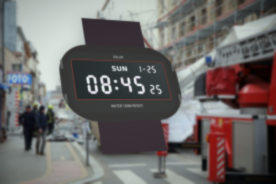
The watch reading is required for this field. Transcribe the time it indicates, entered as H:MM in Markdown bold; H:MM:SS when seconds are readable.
**8:45:25**
